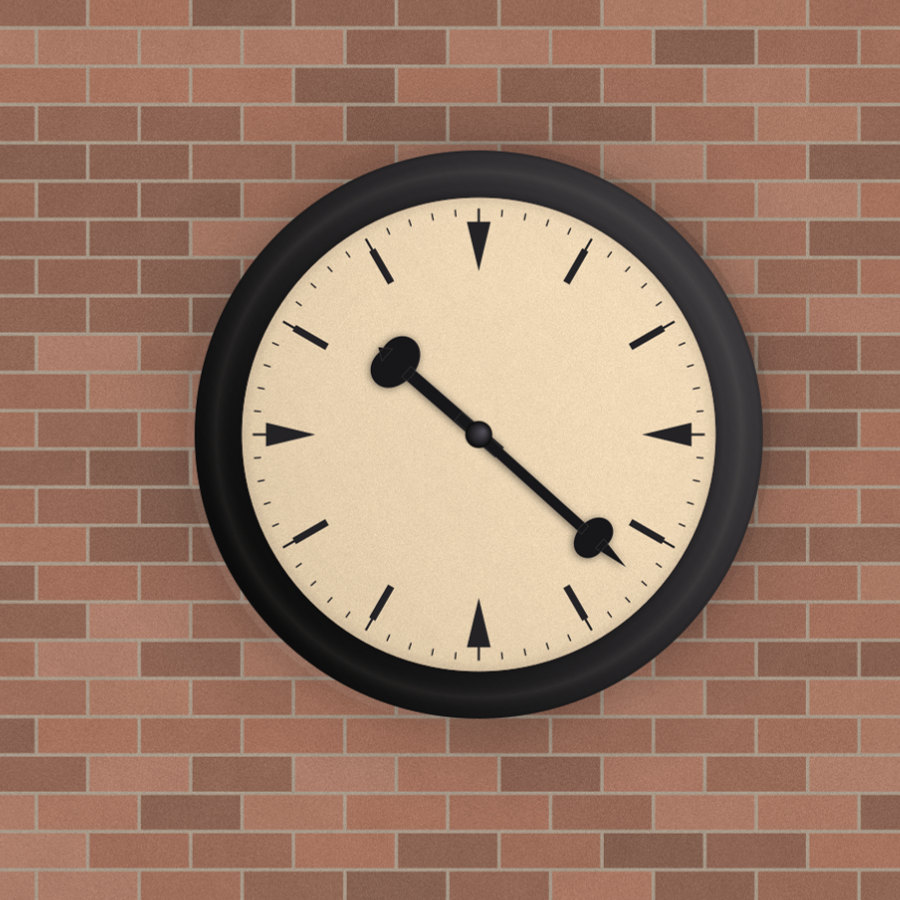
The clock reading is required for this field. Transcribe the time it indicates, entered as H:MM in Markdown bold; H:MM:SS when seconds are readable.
**10:22**
